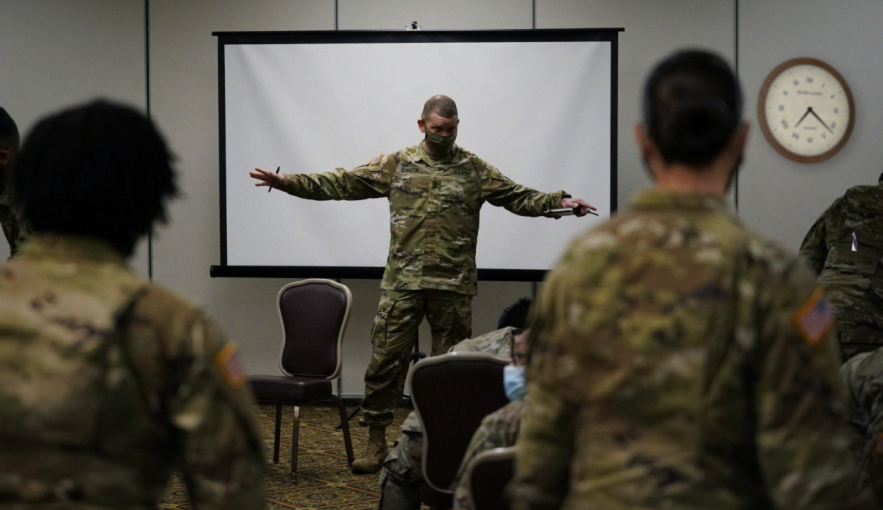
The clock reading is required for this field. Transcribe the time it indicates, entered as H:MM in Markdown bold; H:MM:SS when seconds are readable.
**7:22**
